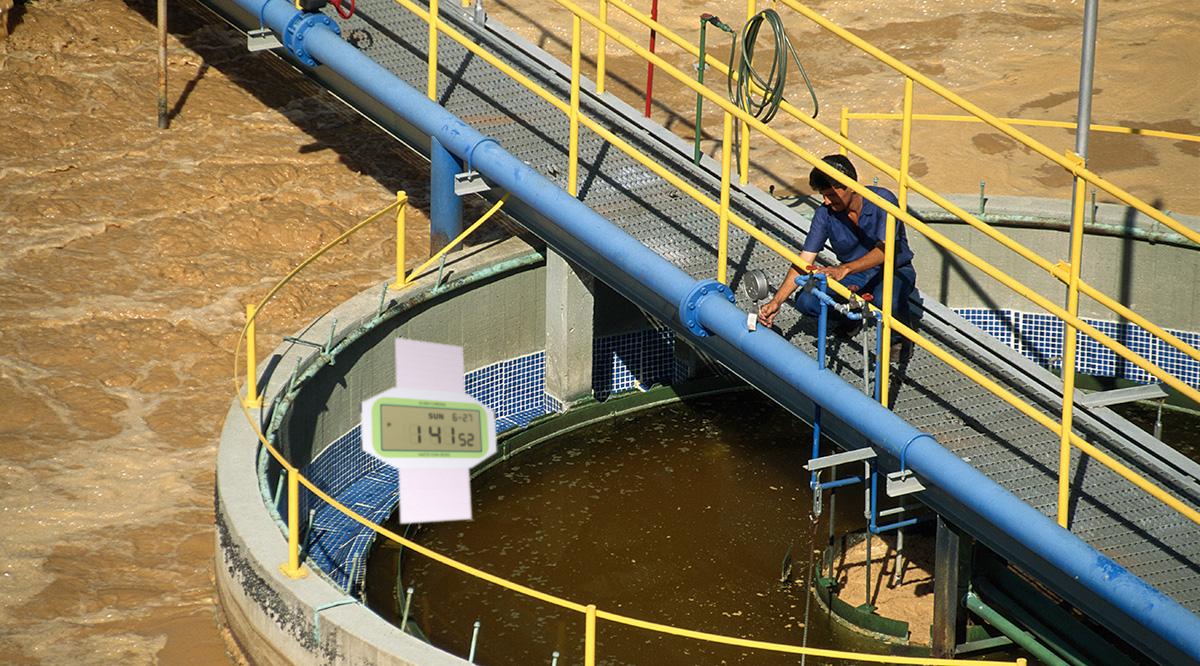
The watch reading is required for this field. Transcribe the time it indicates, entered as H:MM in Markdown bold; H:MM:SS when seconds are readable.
**1:41:52**
